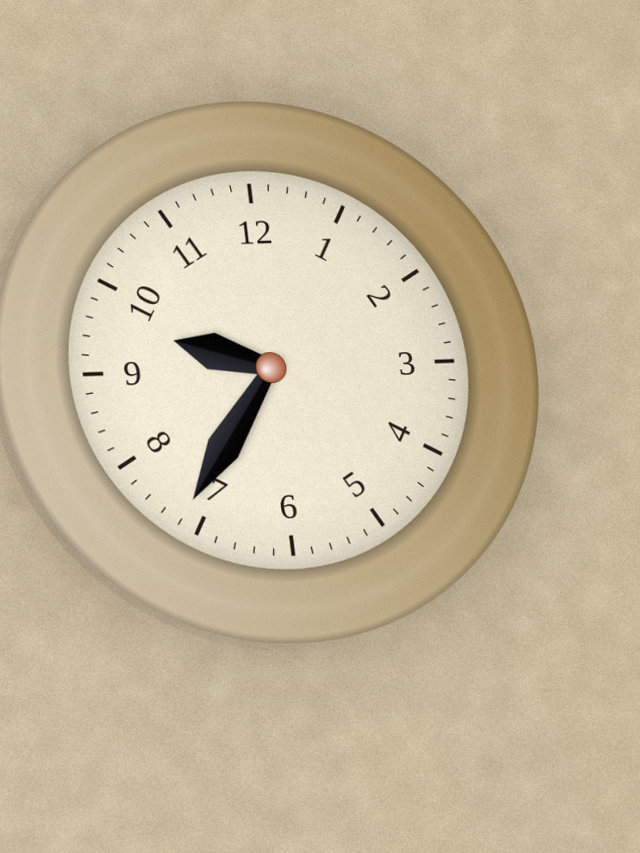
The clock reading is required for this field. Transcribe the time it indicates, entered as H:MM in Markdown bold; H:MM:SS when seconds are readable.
**9:36**
